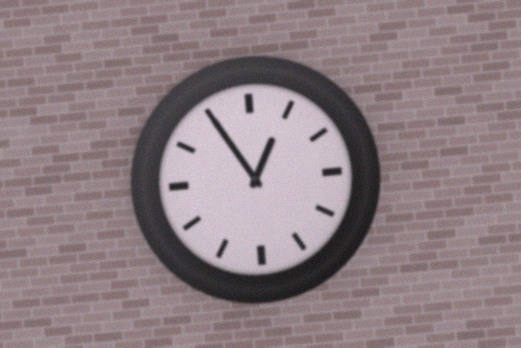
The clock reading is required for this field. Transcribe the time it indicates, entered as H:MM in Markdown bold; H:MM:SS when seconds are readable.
**12:55**
